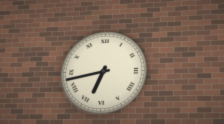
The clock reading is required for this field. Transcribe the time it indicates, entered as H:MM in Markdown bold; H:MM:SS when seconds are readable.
**6:43**
